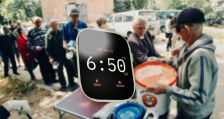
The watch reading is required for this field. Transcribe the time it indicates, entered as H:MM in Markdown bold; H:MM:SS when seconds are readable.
**6:50**
